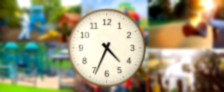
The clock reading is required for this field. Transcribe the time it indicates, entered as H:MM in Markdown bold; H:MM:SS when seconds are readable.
**4:34**
